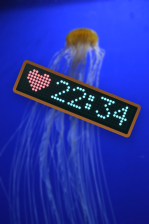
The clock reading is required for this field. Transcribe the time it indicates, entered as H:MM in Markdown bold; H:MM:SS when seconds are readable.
**22:34**
